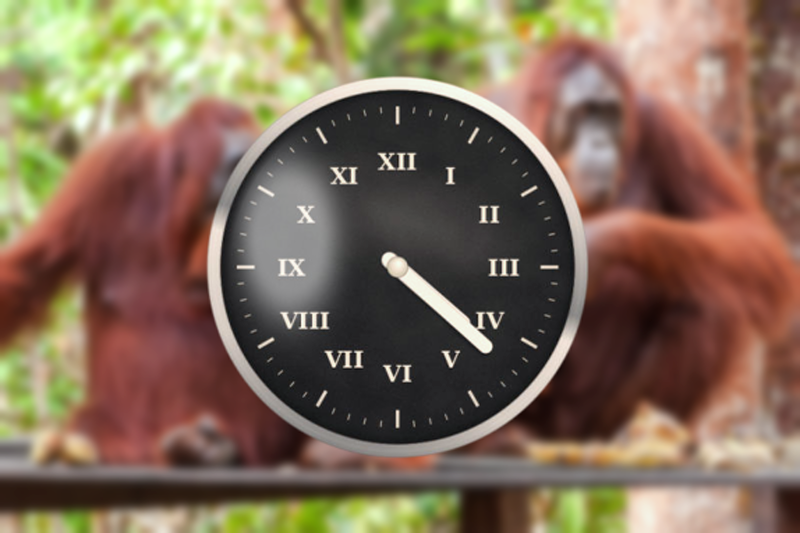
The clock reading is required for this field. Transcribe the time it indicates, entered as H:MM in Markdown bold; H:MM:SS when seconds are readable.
**4:22**
